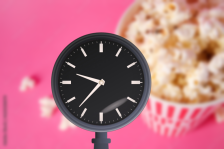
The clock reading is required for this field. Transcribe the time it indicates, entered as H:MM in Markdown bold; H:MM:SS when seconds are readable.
**9:37**
